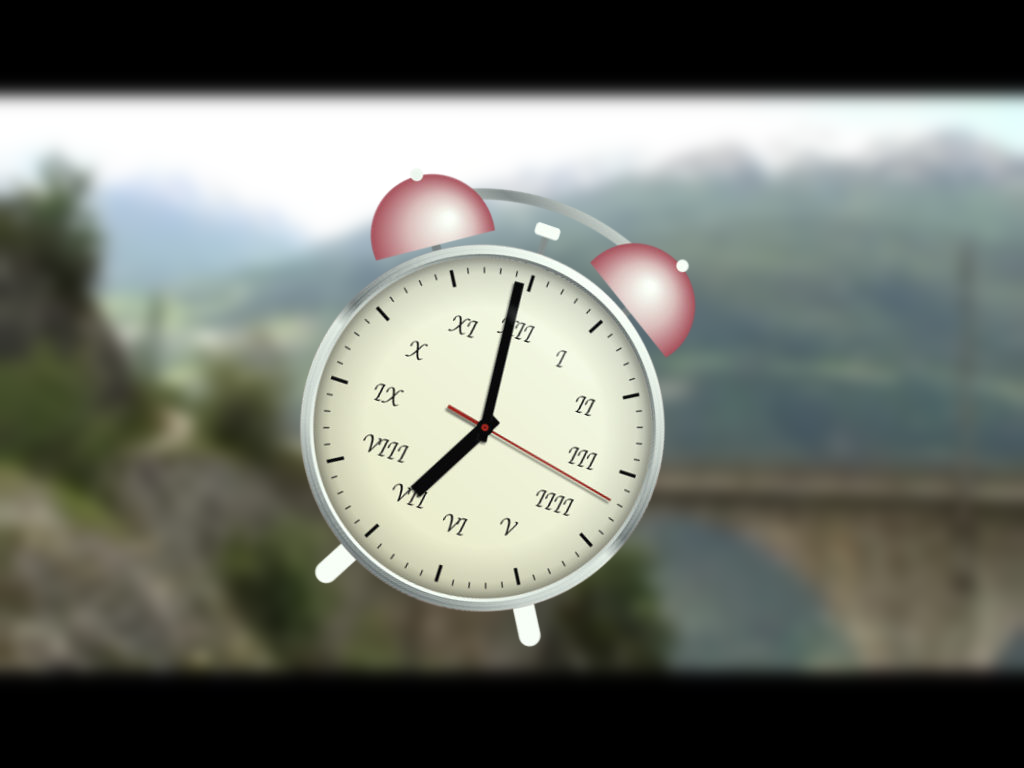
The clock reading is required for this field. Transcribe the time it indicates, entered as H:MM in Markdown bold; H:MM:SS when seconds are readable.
**6:59:17**
